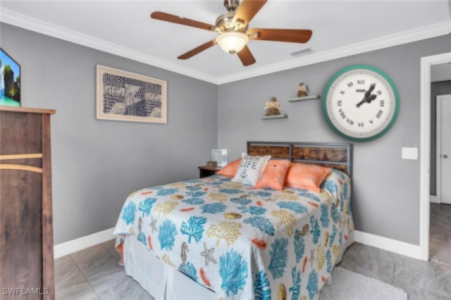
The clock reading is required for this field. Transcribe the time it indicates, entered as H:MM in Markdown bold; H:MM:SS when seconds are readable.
**2:06**
